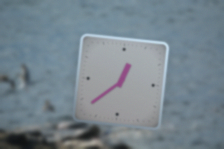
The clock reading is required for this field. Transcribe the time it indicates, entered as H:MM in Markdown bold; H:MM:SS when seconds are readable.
**12:38**
